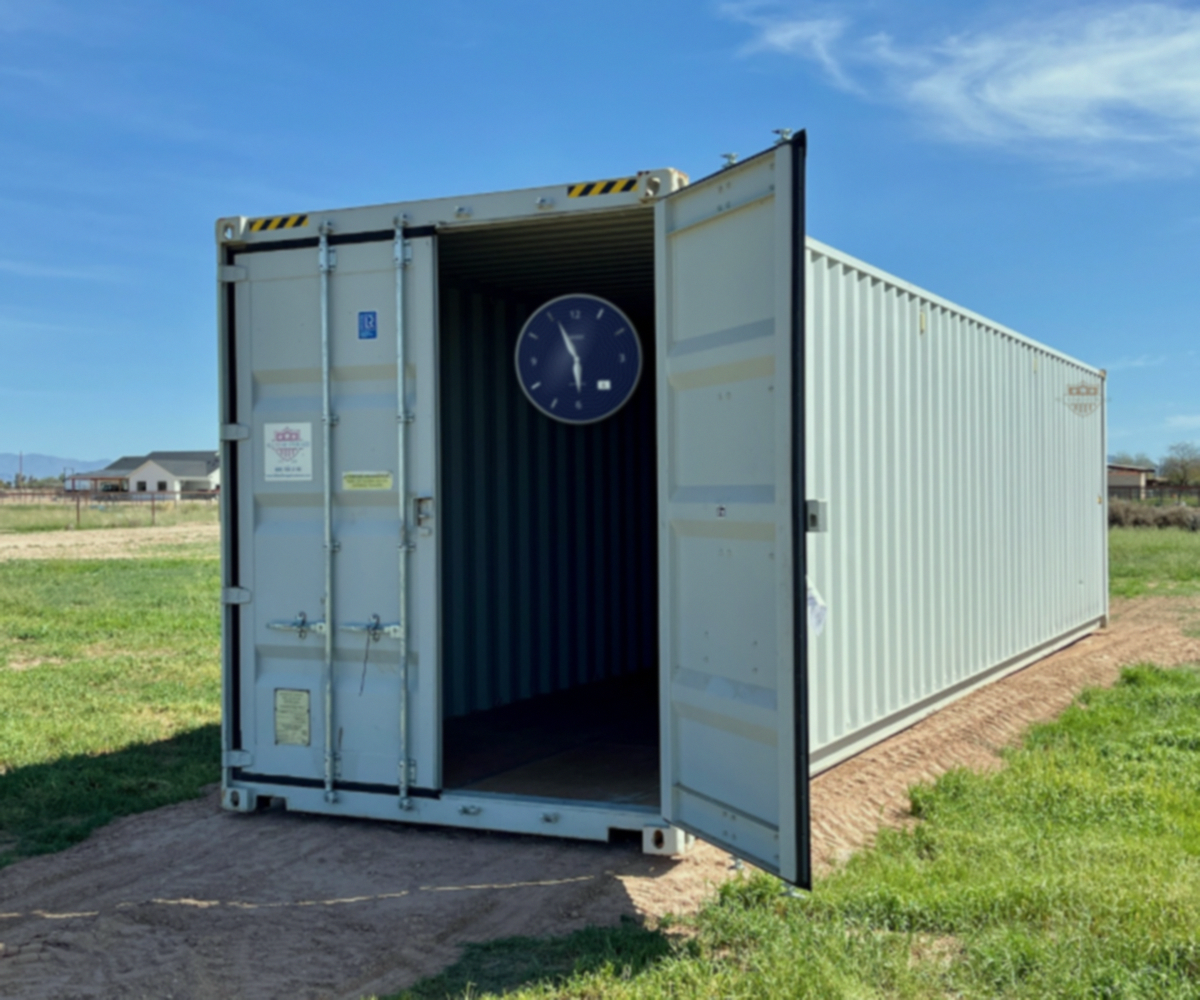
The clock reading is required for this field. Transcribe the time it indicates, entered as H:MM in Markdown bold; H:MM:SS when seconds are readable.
**5:56**
